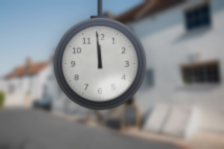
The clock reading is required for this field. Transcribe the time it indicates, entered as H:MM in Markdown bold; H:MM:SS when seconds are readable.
**11:59**
